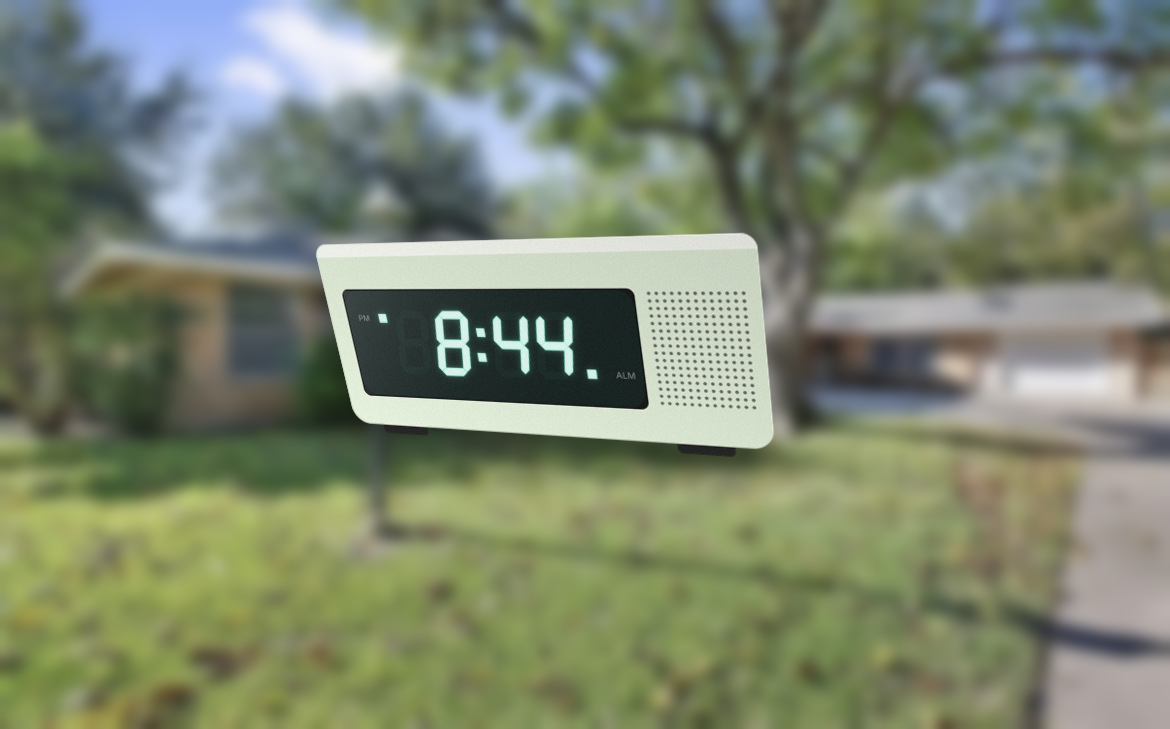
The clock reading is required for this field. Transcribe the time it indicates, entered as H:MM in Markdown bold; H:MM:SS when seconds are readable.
**8:44**
